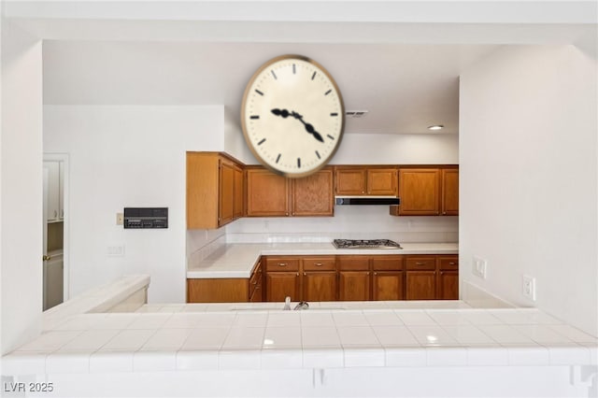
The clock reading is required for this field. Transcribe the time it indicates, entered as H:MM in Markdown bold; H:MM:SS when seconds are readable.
**9:22**
